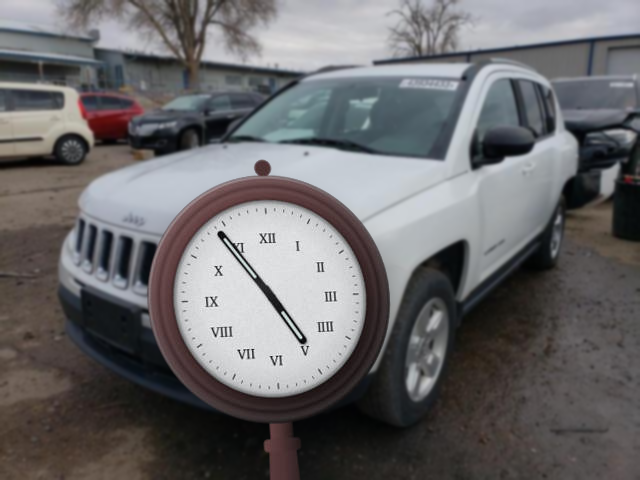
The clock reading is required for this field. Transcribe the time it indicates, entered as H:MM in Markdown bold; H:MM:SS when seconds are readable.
**4:54**
